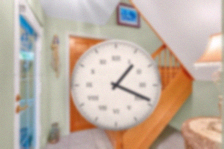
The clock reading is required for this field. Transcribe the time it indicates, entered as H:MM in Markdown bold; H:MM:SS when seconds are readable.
**1:19**
